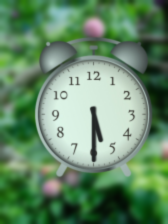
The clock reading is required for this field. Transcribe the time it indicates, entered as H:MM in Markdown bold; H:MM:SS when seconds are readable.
**5:30**
